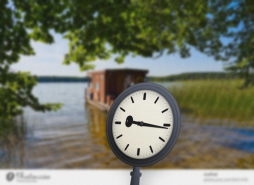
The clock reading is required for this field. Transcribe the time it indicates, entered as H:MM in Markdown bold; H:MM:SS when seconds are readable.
**9:16**
